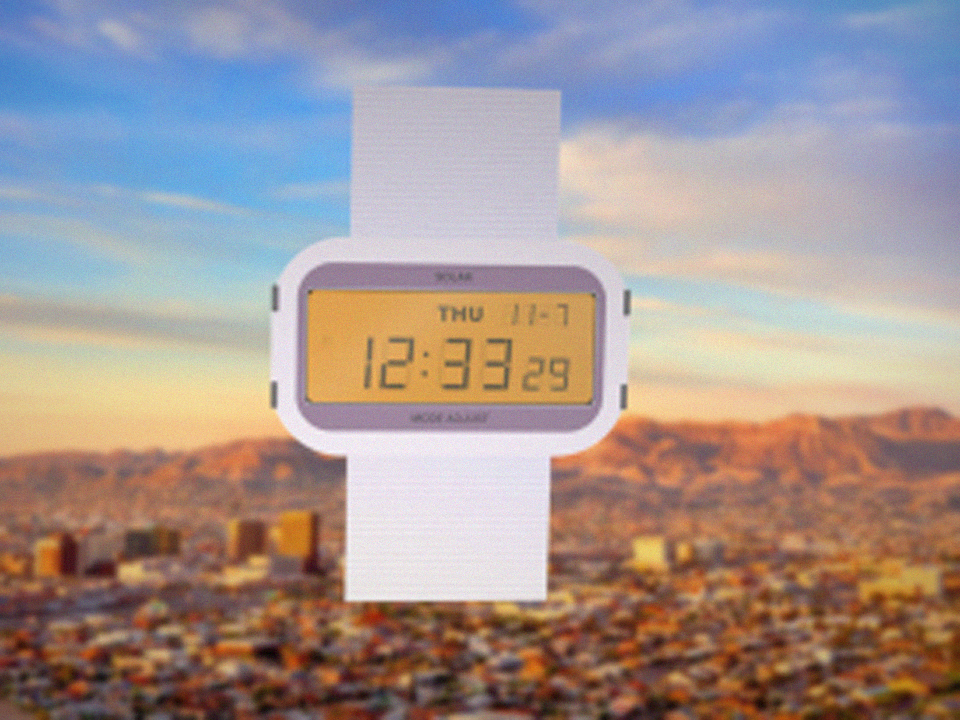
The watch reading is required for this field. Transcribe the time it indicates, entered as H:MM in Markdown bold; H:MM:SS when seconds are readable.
**12:33:29**
